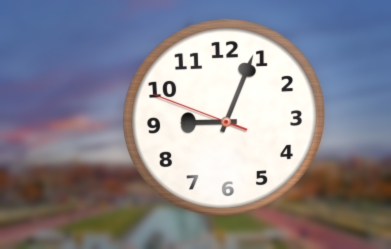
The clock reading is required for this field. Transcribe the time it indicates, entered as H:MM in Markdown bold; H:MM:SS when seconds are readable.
**9:03:49**
